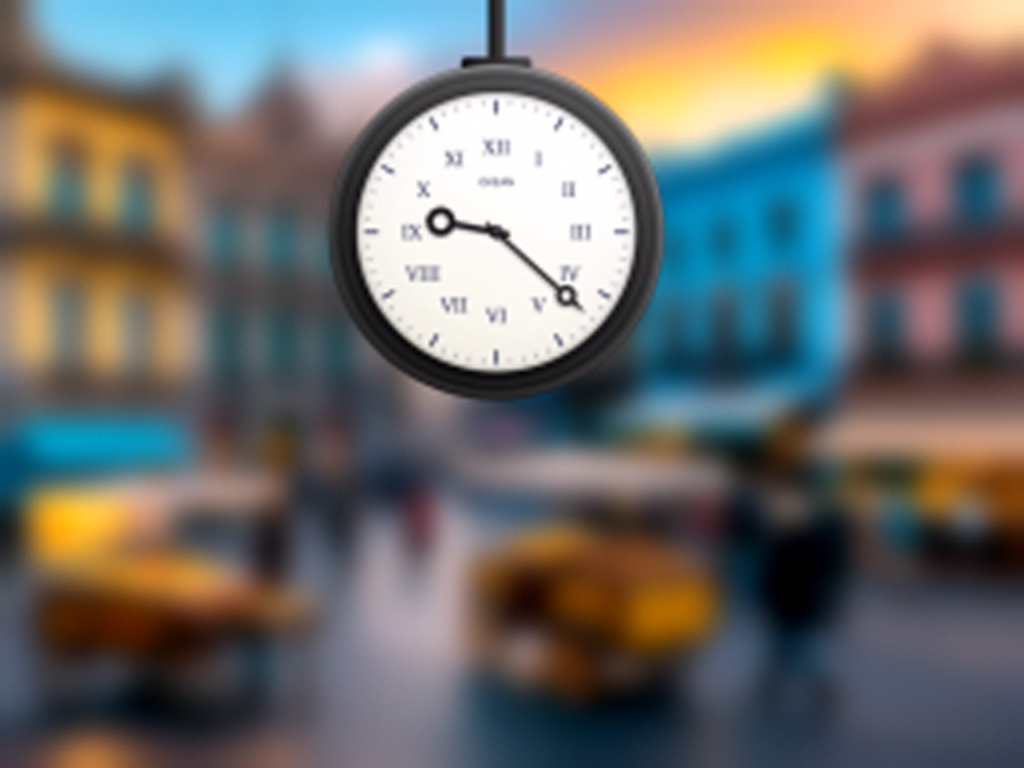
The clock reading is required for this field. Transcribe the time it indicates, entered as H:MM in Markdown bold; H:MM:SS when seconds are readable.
**9:22**
